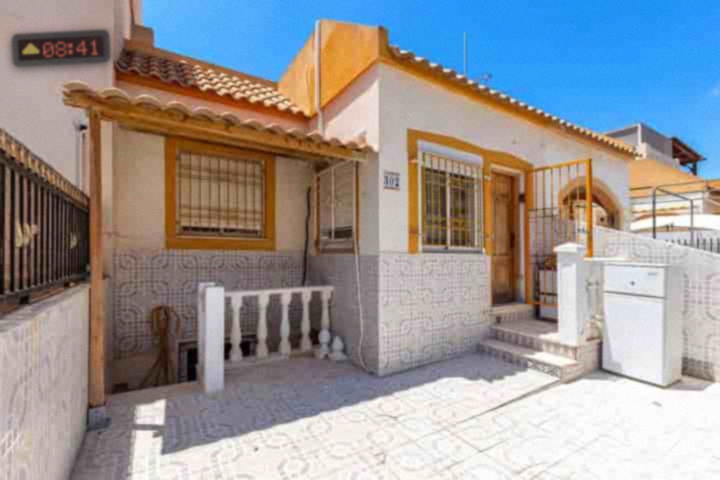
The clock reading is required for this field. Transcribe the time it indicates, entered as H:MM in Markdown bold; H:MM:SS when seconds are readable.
**8:41**
